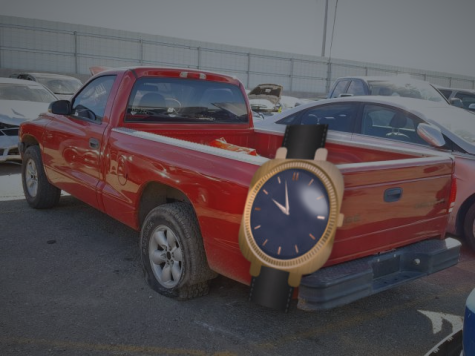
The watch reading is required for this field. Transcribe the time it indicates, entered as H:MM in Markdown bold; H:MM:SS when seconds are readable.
**9:57**
